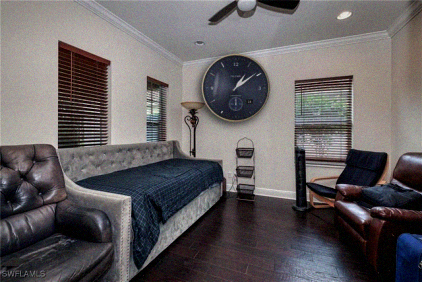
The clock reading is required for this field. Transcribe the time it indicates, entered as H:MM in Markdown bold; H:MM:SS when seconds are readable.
**1:09**
